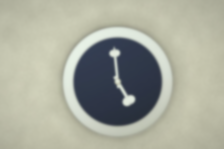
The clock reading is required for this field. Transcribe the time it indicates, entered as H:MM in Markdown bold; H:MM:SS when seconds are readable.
**4:59**
